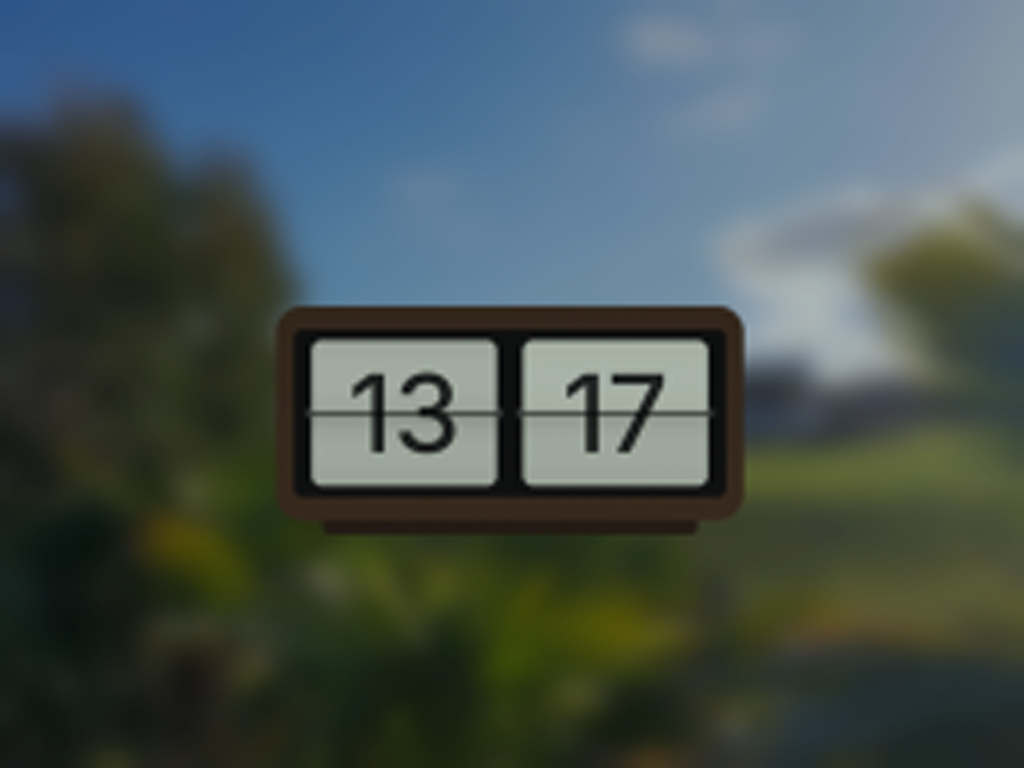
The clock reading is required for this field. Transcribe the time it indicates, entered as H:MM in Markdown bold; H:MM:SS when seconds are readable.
**13:17**
